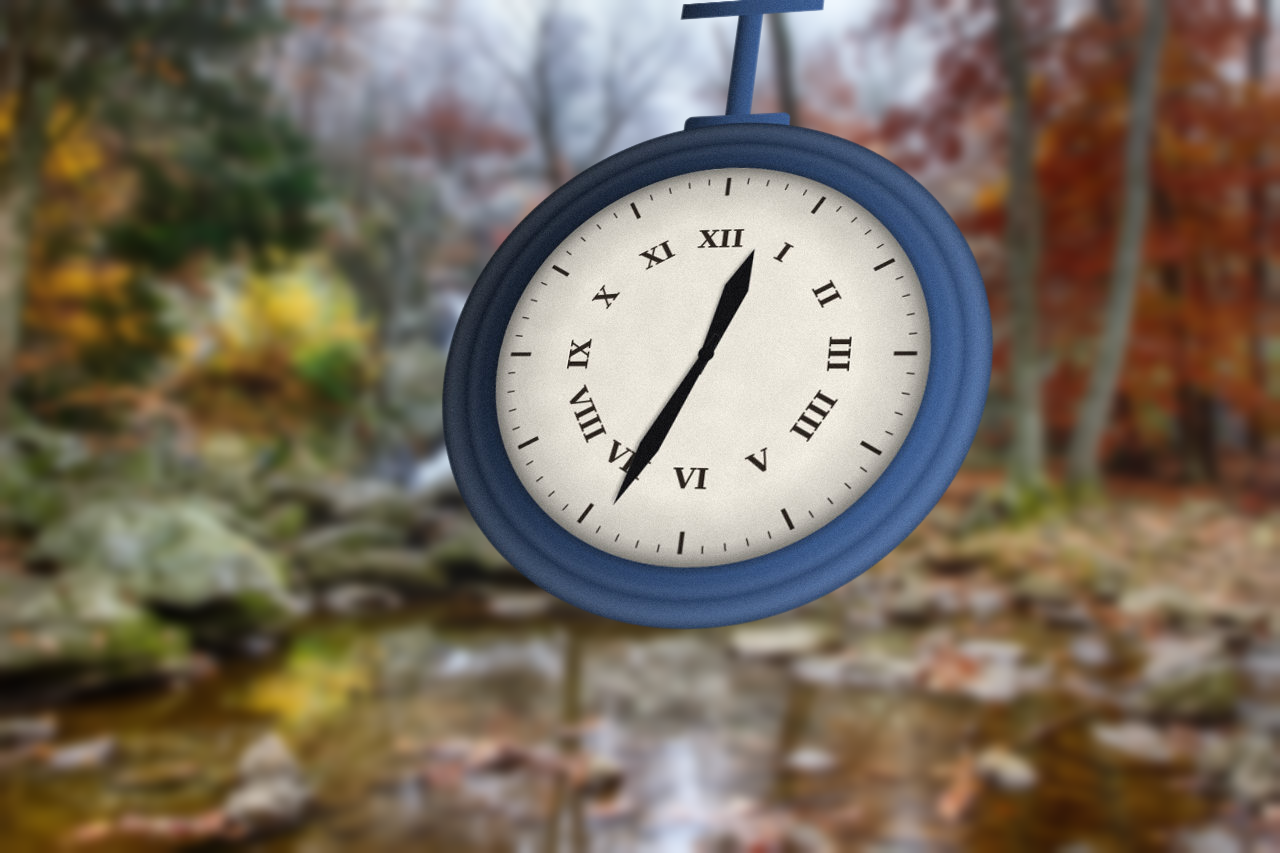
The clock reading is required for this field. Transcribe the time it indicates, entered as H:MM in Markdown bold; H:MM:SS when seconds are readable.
**12:34**
